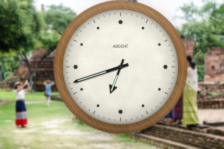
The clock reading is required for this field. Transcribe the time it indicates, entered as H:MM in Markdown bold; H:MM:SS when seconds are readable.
**6:42**
